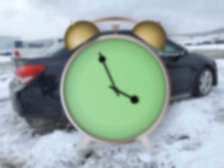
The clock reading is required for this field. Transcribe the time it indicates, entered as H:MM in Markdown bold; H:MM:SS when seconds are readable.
**3:56**
